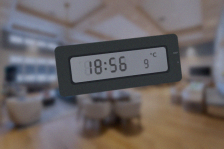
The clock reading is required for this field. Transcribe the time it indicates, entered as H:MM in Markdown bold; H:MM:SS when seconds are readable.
**18:56**
